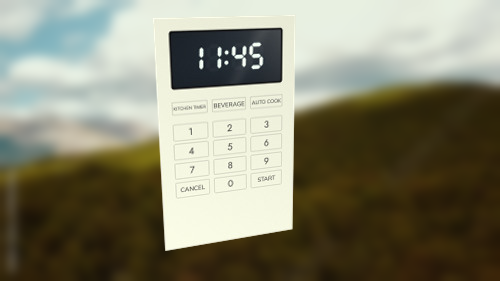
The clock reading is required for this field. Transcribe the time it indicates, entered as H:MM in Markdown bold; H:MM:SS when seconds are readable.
**11:45**
